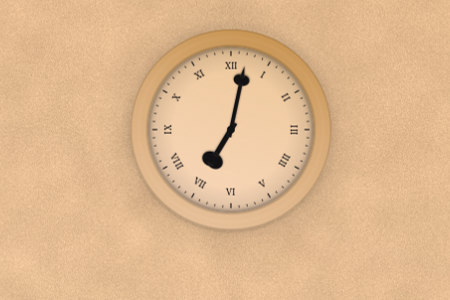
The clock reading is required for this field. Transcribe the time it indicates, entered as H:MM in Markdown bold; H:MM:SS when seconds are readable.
**7:02**
